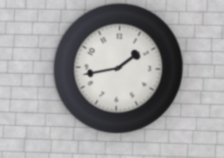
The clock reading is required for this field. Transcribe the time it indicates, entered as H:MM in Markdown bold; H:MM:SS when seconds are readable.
**1:43**
